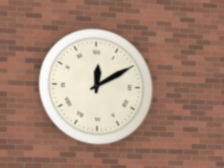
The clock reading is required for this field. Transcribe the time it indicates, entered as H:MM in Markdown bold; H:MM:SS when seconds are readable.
**12:10**
